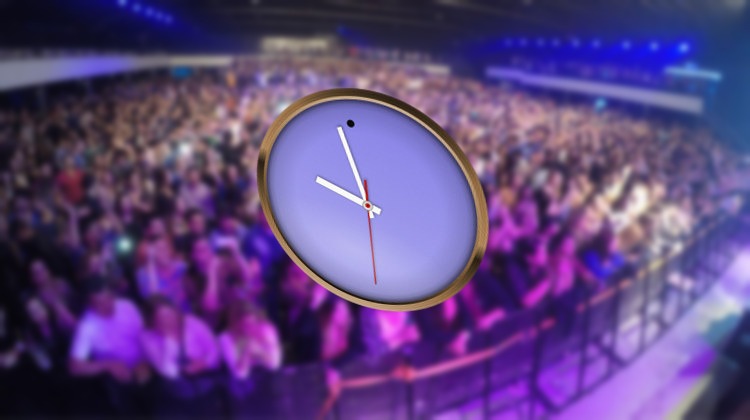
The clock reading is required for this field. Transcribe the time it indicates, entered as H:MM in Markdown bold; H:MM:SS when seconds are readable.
**9:58:31**
